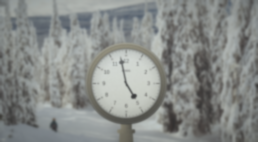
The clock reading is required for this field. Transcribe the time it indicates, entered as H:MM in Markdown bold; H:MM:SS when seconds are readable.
**4:58**
